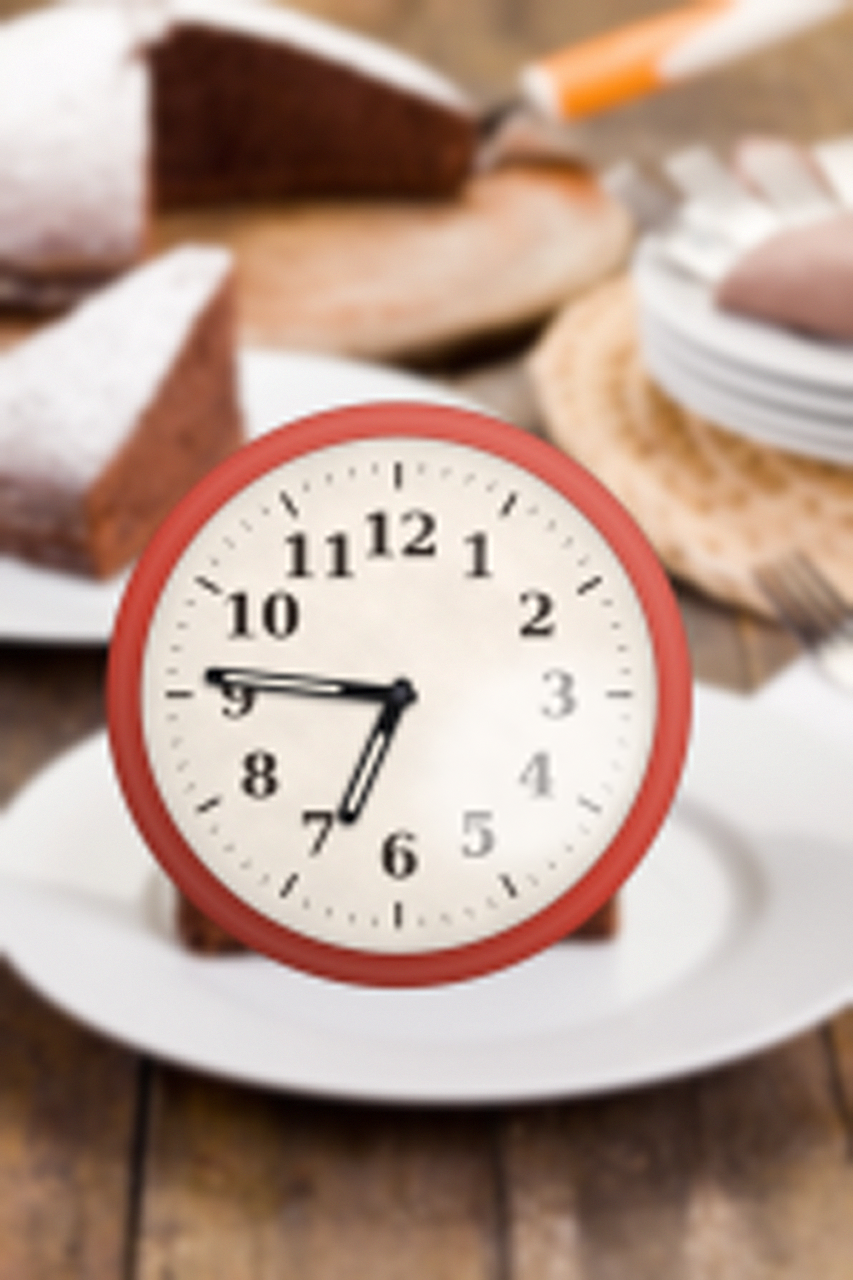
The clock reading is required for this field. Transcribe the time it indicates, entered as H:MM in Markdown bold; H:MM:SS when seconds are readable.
**6:46**
